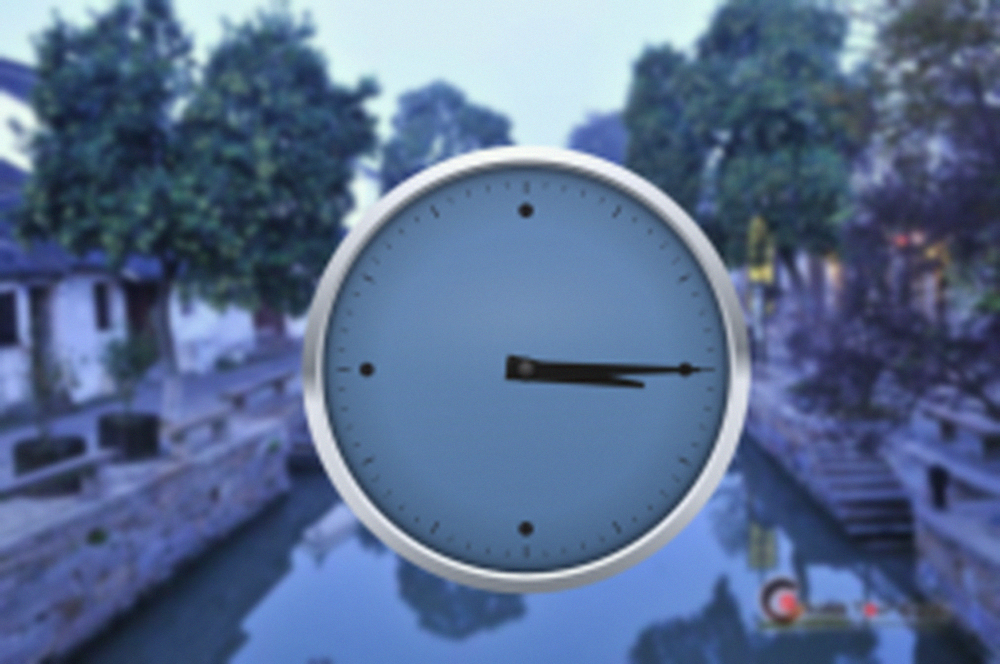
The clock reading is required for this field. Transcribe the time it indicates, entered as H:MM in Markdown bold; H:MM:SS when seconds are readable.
**3:15**
